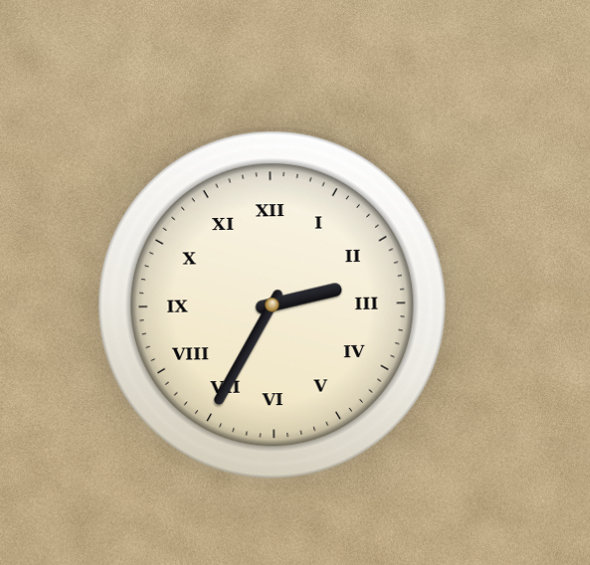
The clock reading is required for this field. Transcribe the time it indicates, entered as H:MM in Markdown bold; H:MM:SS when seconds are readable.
**2:35**
